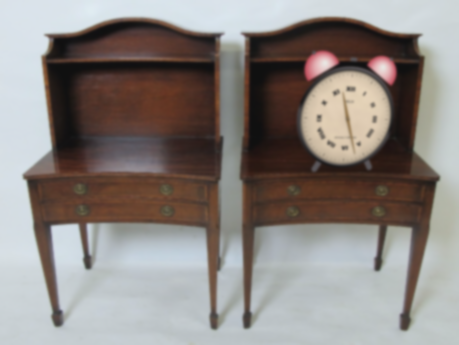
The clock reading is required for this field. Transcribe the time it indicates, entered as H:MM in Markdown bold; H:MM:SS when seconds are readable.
**11:27**
